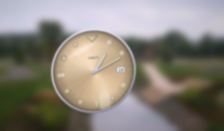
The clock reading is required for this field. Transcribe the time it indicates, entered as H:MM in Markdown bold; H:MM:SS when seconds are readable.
**1:11**
